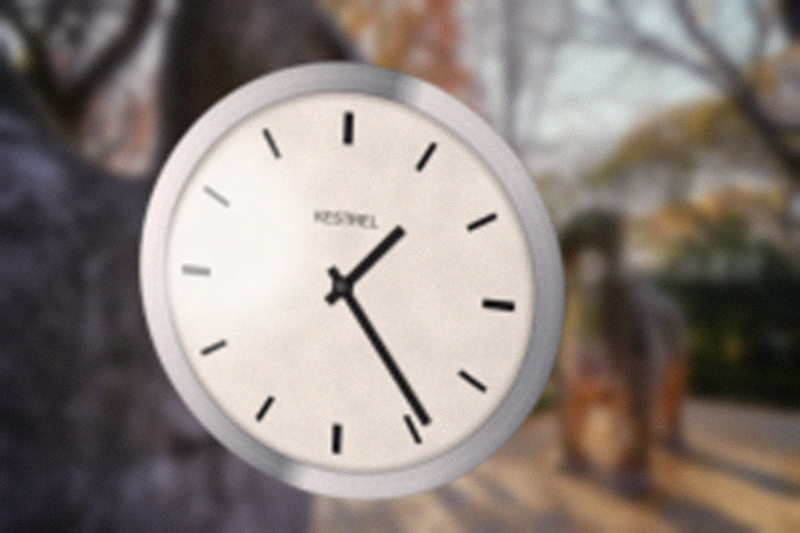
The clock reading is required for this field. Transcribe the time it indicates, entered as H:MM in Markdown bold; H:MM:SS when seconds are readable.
**1:24**
